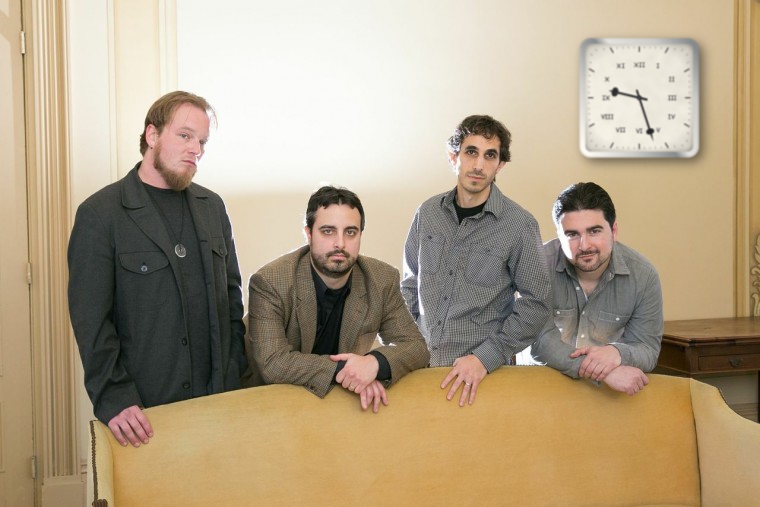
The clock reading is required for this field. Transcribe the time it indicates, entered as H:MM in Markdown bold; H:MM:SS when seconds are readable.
**9:27**
